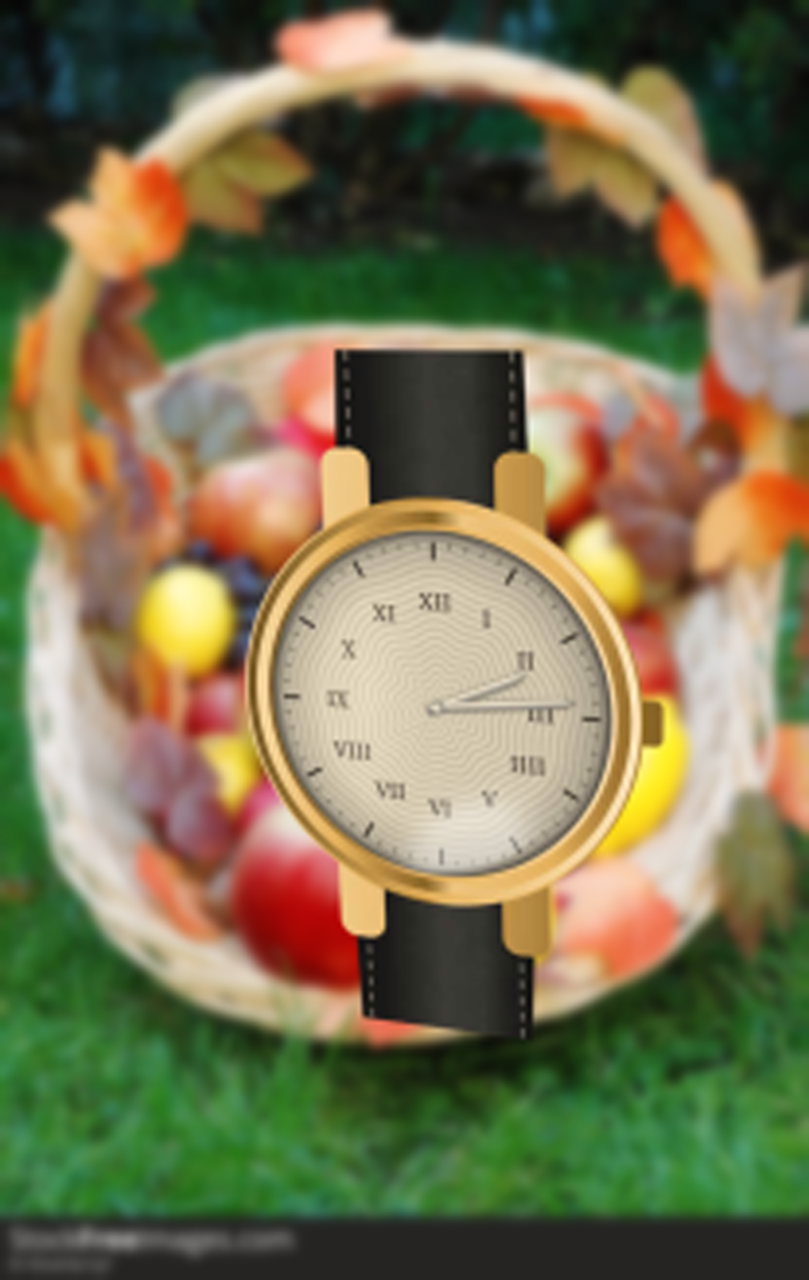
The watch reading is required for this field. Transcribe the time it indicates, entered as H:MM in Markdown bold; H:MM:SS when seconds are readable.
**2:14**
